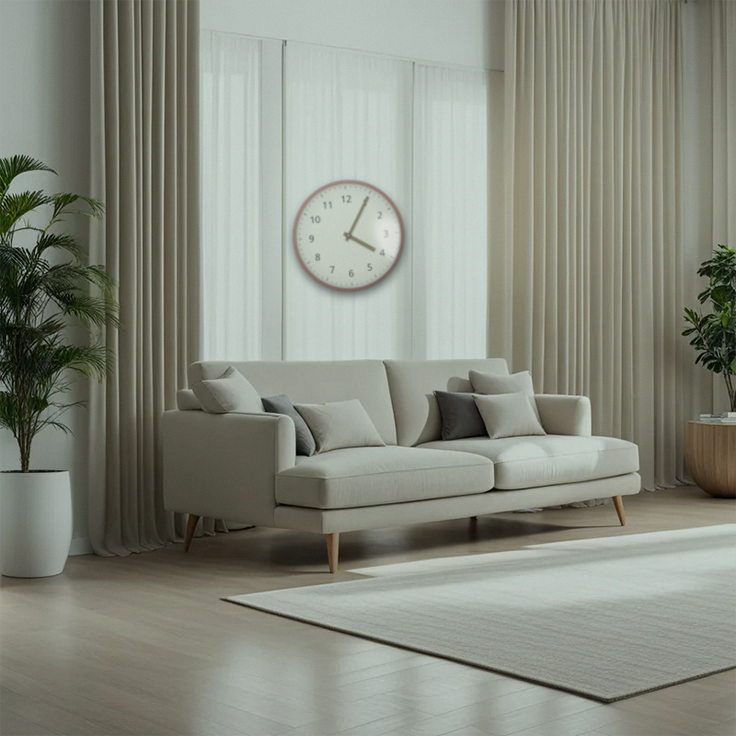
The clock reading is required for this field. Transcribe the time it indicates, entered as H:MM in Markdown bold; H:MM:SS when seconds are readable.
**4:05**
